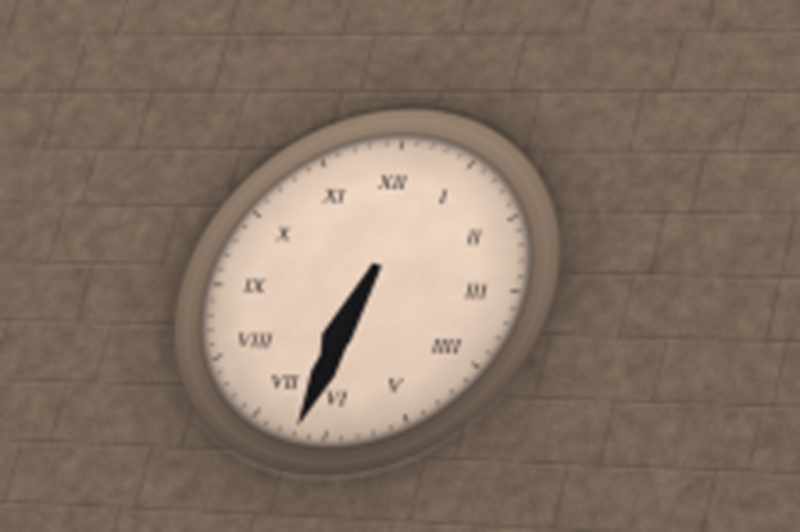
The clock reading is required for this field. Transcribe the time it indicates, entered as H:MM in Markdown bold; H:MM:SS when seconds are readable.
**6:32**
